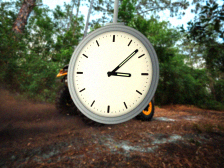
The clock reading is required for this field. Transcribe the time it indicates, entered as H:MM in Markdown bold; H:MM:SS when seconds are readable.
**3:08**
